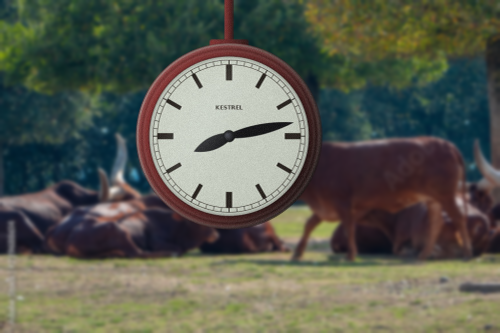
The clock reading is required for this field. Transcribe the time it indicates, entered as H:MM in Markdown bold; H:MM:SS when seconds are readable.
**8:13**
